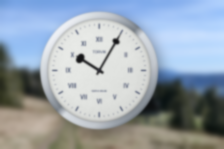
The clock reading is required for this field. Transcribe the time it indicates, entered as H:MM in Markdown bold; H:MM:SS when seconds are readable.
**10:05**
